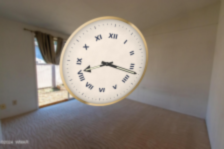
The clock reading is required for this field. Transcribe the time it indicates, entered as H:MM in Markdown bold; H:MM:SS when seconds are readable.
**8:17**
